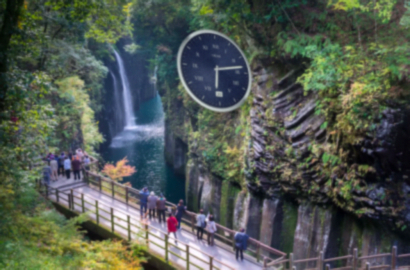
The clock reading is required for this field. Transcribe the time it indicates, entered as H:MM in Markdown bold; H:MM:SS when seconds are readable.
**6:13**
